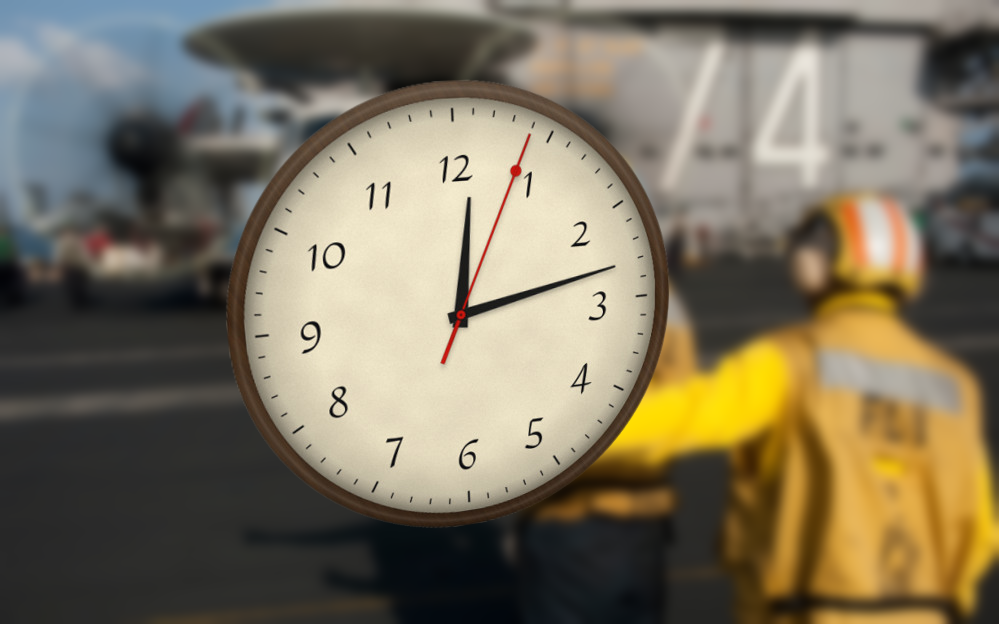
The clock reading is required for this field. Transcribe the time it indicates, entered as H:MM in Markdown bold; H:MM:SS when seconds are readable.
**12:13:04**
